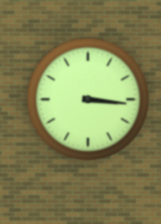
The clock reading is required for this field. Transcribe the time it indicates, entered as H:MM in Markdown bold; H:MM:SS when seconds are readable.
**3:16**
